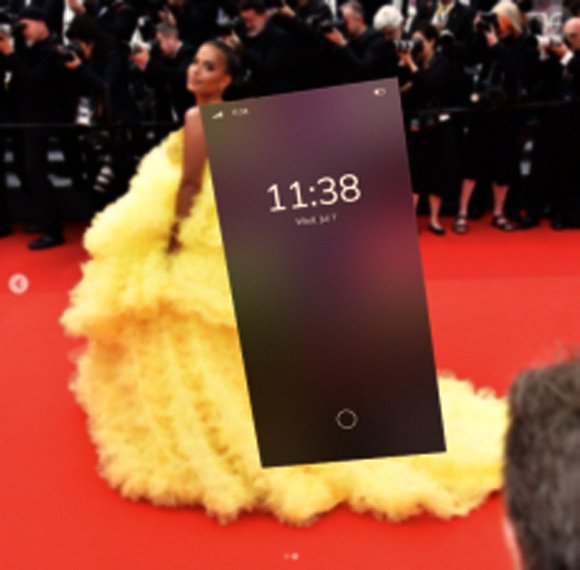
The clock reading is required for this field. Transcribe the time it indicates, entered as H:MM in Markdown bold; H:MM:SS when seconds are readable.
**11:38**
